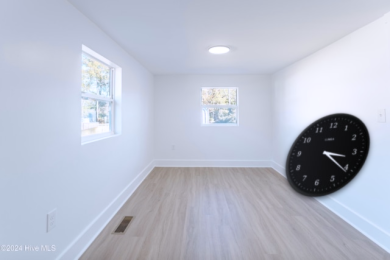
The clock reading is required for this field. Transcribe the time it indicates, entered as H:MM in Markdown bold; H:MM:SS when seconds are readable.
**3:21**
